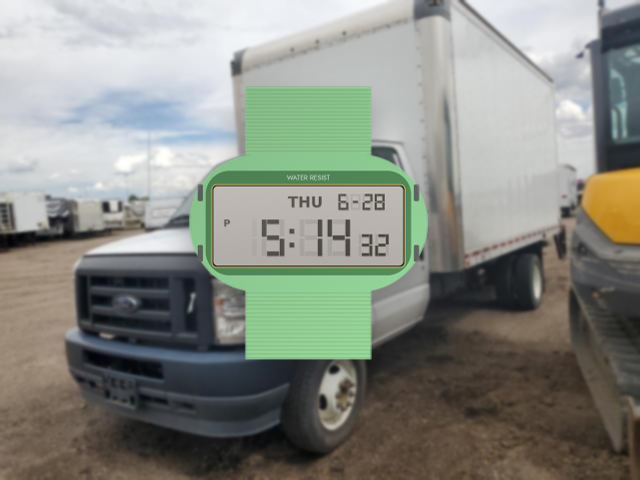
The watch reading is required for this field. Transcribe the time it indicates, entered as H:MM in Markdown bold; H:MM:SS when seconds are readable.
**5:14:32**
